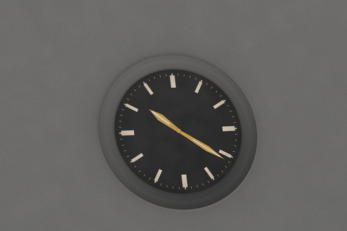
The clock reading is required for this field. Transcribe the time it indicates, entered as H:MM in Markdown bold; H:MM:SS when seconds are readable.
**10:21**
